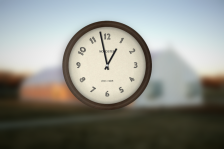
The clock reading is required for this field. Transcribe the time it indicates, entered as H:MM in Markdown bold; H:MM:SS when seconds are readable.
**12:58**
